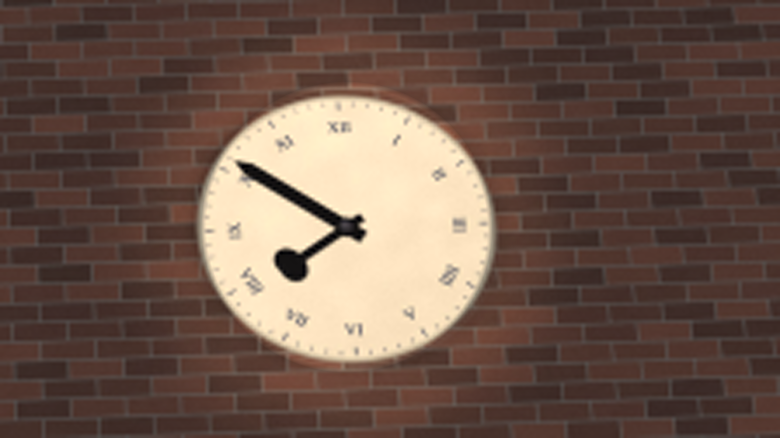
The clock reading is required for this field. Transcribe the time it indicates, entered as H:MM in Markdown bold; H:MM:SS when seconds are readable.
**7:51**
